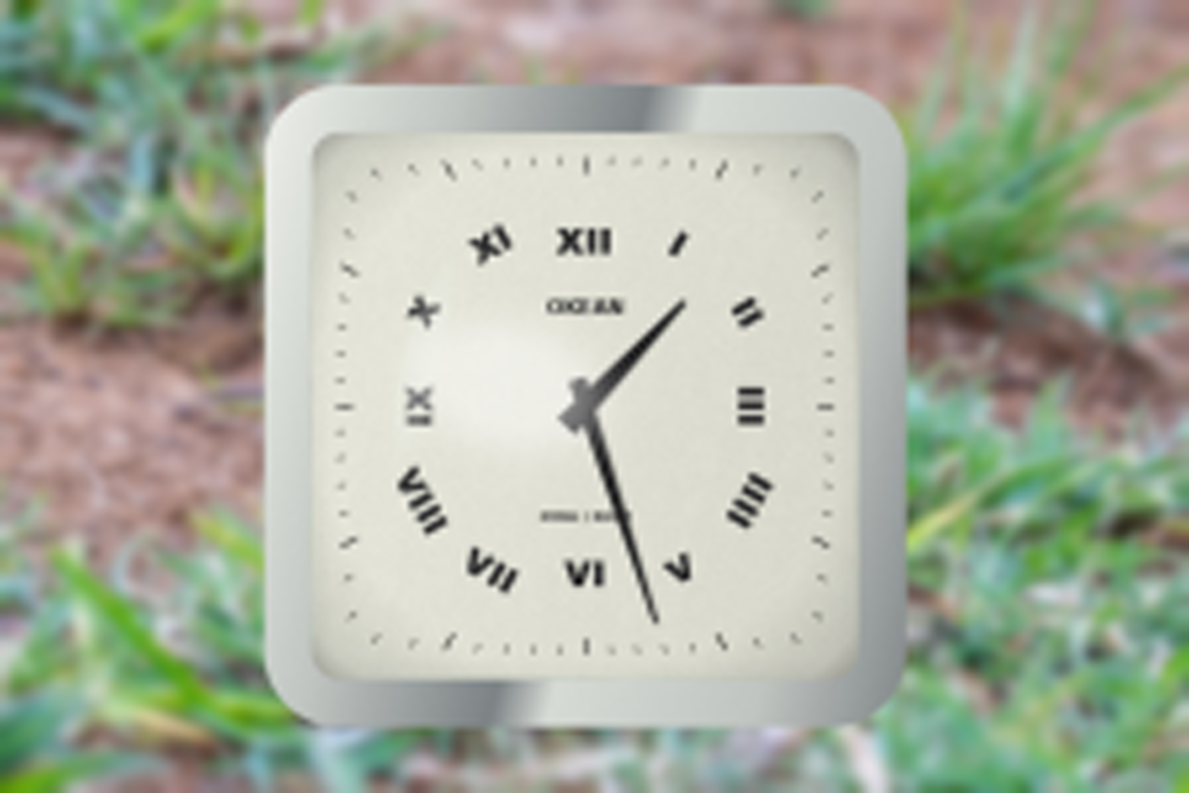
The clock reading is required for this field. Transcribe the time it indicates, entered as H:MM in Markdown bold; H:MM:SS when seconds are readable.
**1:27**
